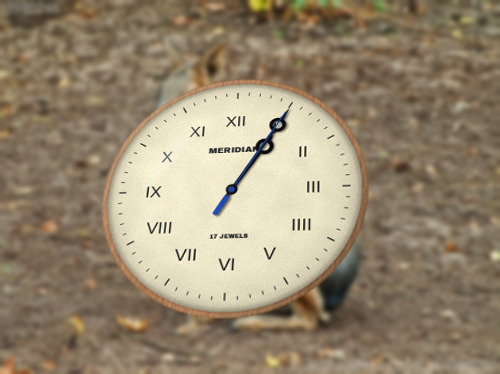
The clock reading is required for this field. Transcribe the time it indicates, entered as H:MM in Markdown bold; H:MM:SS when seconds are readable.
**1:05:05**
